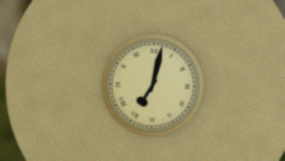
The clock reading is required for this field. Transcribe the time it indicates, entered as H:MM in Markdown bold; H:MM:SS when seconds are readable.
**7:02**
